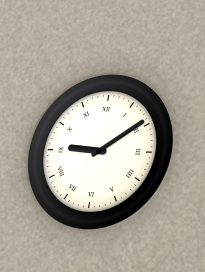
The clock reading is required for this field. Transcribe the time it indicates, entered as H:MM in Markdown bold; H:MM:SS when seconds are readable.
**9:09**
